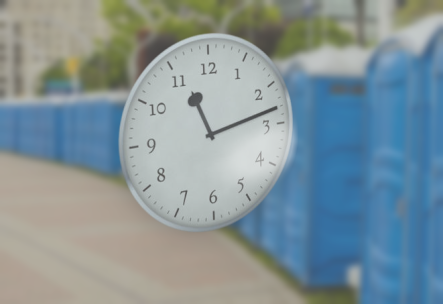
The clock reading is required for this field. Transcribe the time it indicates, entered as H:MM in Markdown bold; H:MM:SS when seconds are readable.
**11:13**
